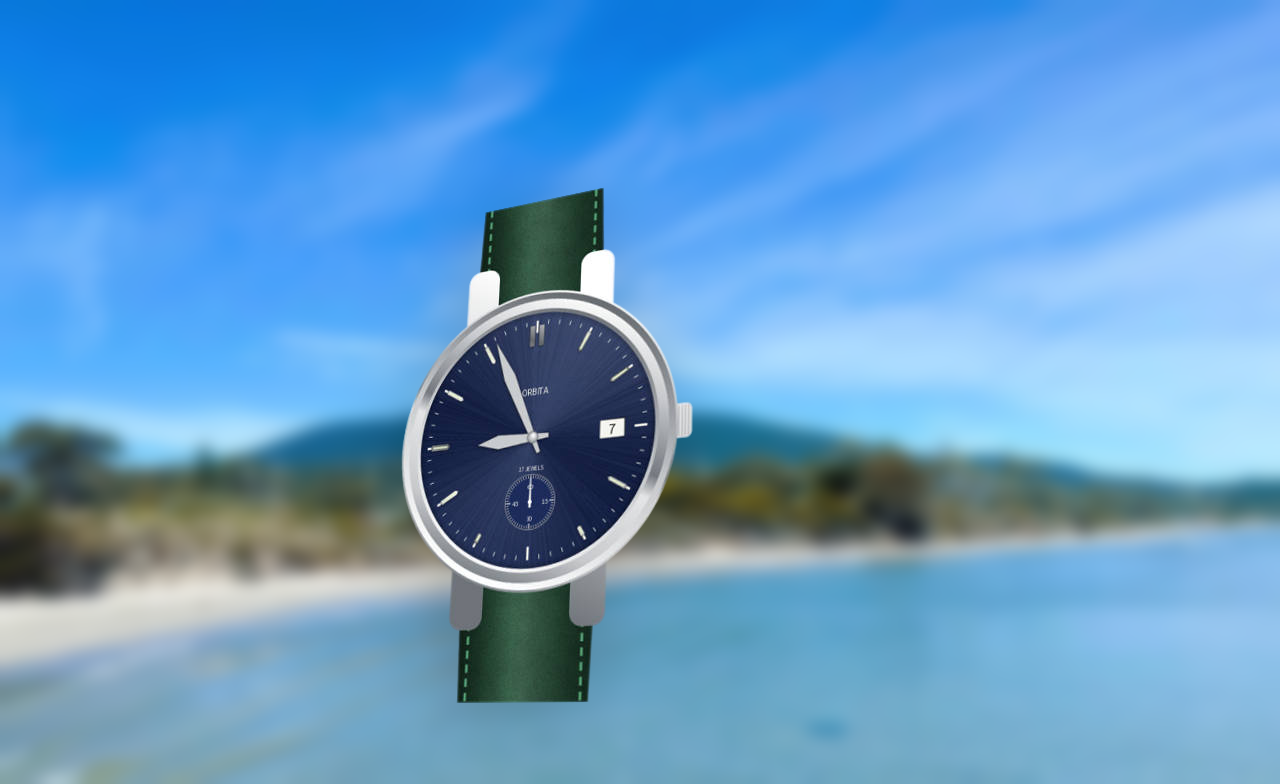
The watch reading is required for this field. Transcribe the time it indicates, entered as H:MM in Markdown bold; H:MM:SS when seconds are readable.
**8:56**
